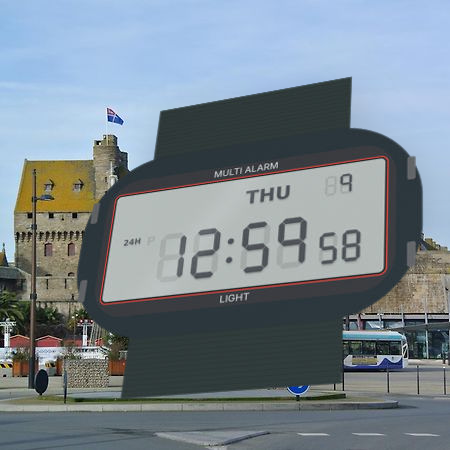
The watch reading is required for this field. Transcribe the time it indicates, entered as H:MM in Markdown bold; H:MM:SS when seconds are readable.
**12:59:58**
